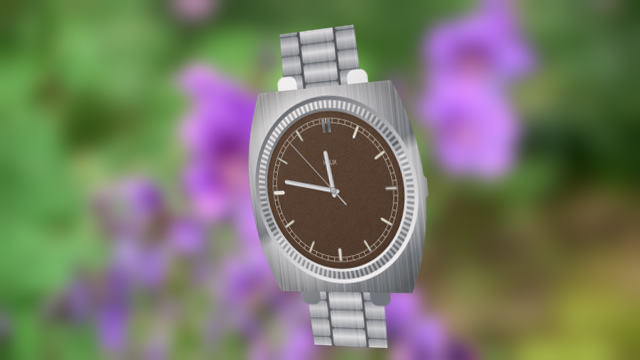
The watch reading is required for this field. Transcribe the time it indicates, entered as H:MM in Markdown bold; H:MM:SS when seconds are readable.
**11:46:53**
